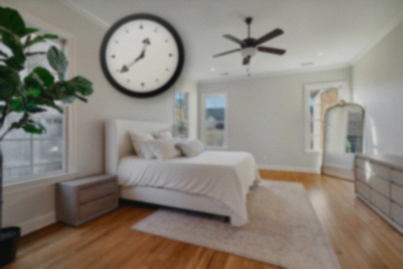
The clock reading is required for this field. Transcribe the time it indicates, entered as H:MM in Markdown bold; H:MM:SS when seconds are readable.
**12:39**
